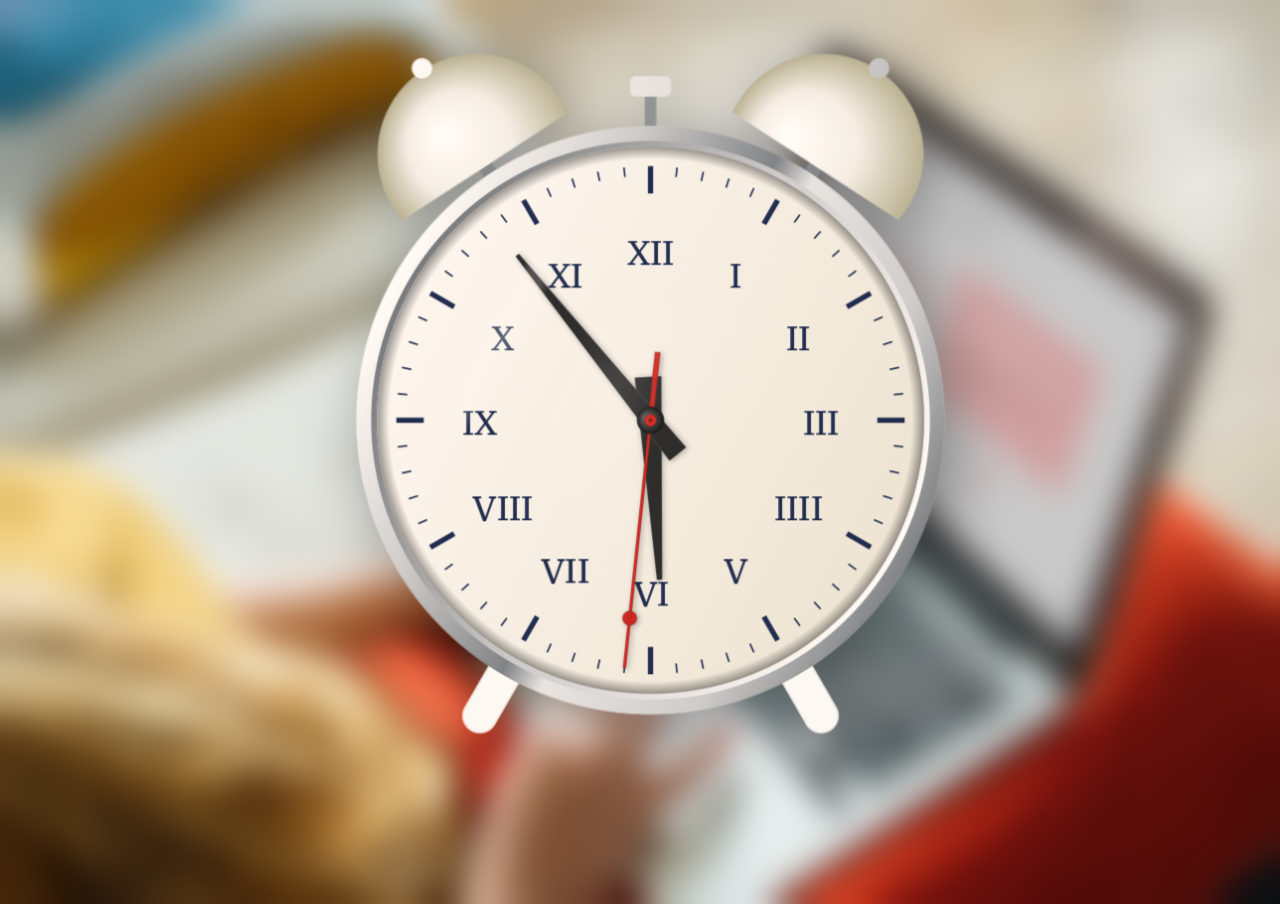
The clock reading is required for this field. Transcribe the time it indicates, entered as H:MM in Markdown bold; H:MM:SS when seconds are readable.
**5:53:31**
